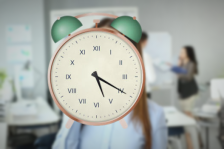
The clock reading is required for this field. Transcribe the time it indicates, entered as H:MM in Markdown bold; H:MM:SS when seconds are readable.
**5:20**
